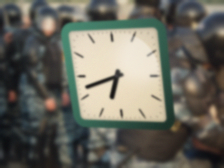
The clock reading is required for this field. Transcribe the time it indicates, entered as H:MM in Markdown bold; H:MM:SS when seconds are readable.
**6:42**
